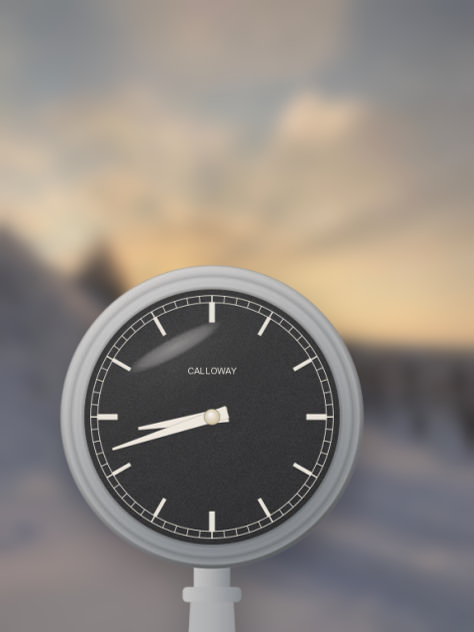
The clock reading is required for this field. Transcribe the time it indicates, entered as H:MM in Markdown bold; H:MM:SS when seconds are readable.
**8:42**
